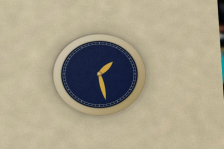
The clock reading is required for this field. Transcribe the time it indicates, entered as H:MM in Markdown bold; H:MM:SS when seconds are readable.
**1:28**
